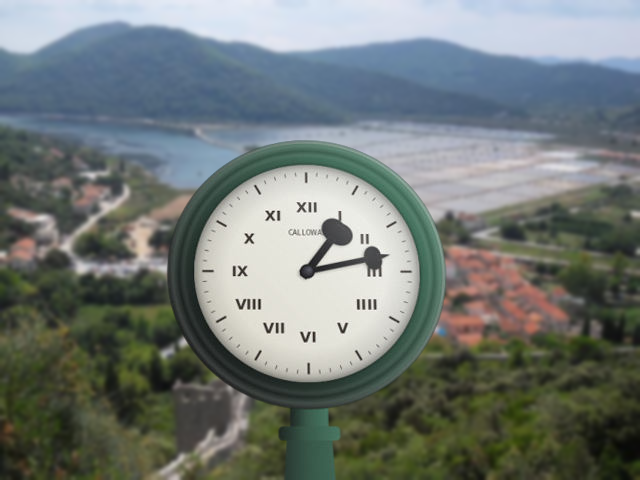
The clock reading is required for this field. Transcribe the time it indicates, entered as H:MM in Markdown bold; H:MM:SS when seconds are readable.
**1:13**
